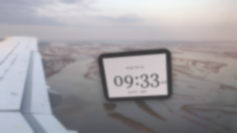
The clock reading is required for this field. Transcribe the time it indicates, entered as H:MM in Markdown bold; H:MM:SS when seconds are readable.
**9:33**
